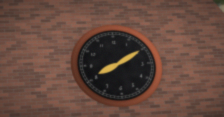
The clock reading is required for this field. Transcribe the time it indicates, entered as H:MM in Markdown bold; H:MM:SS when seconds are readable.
**8:10**
